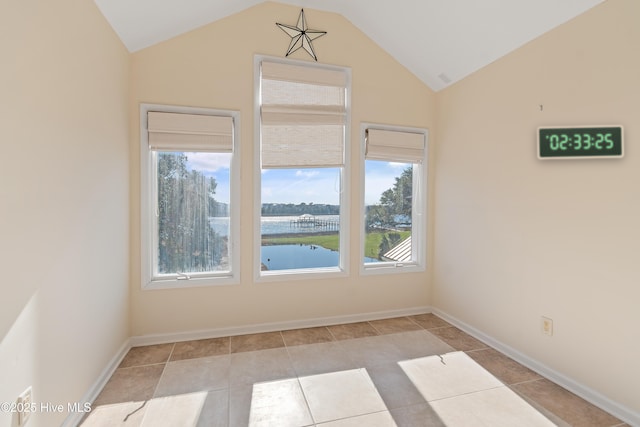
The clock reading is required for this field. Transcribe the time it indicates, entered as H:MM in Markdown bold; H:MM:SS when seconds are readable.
**2:33:25**
